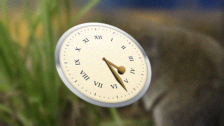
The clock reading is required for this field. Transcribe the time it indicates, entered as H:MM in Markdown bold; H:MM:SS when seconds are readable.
**4:27**
